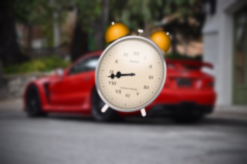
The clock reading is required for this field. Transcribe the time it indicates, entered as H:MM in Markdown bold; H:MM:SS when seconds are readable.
**8:43**
